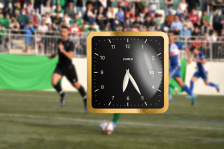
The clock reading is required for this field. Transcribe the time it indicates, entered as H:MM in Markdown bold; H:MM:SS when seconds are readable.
**6:25**
